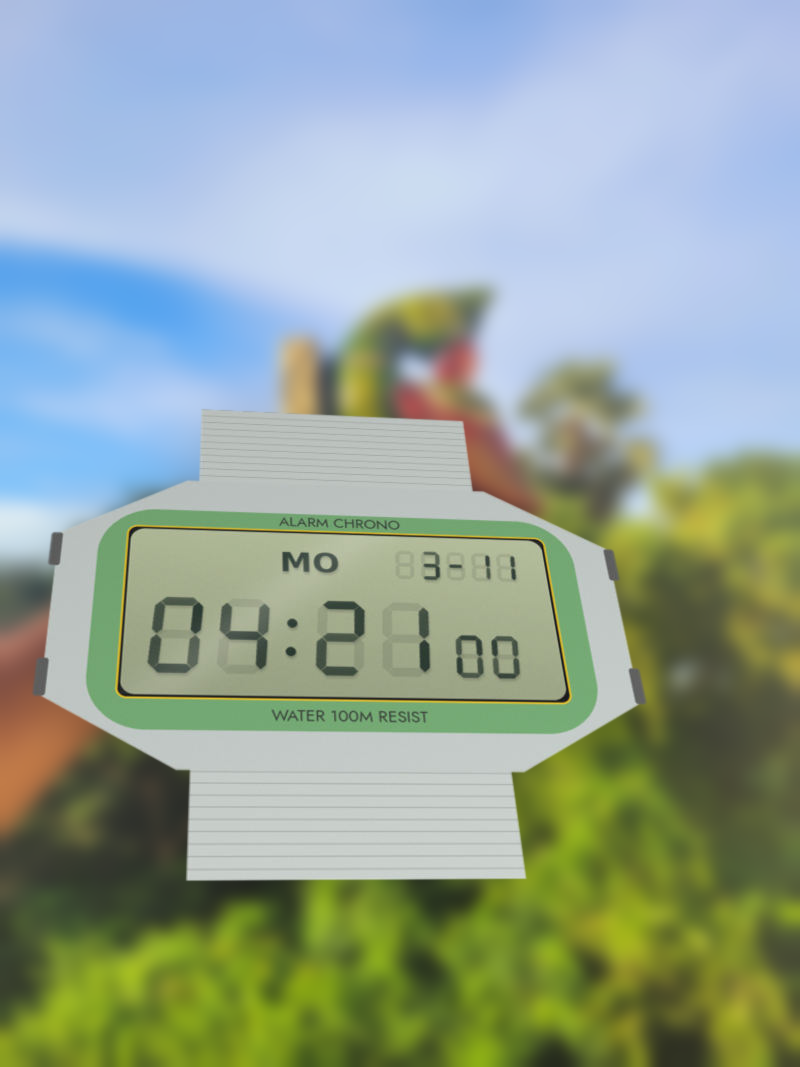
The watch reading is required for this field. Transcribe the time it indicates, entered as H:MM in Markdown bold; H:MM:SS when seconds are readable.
**4:21:00**
